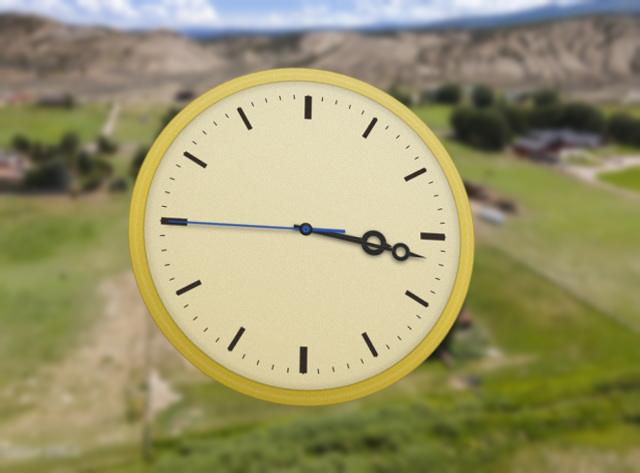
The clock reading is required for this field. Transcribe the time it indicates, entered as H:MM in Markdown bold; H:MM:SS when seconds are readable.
**3:16:45**
